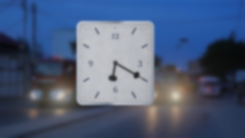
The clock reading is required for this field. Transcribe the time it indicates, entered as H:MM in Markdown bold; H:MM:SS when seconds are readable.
**6:20**
